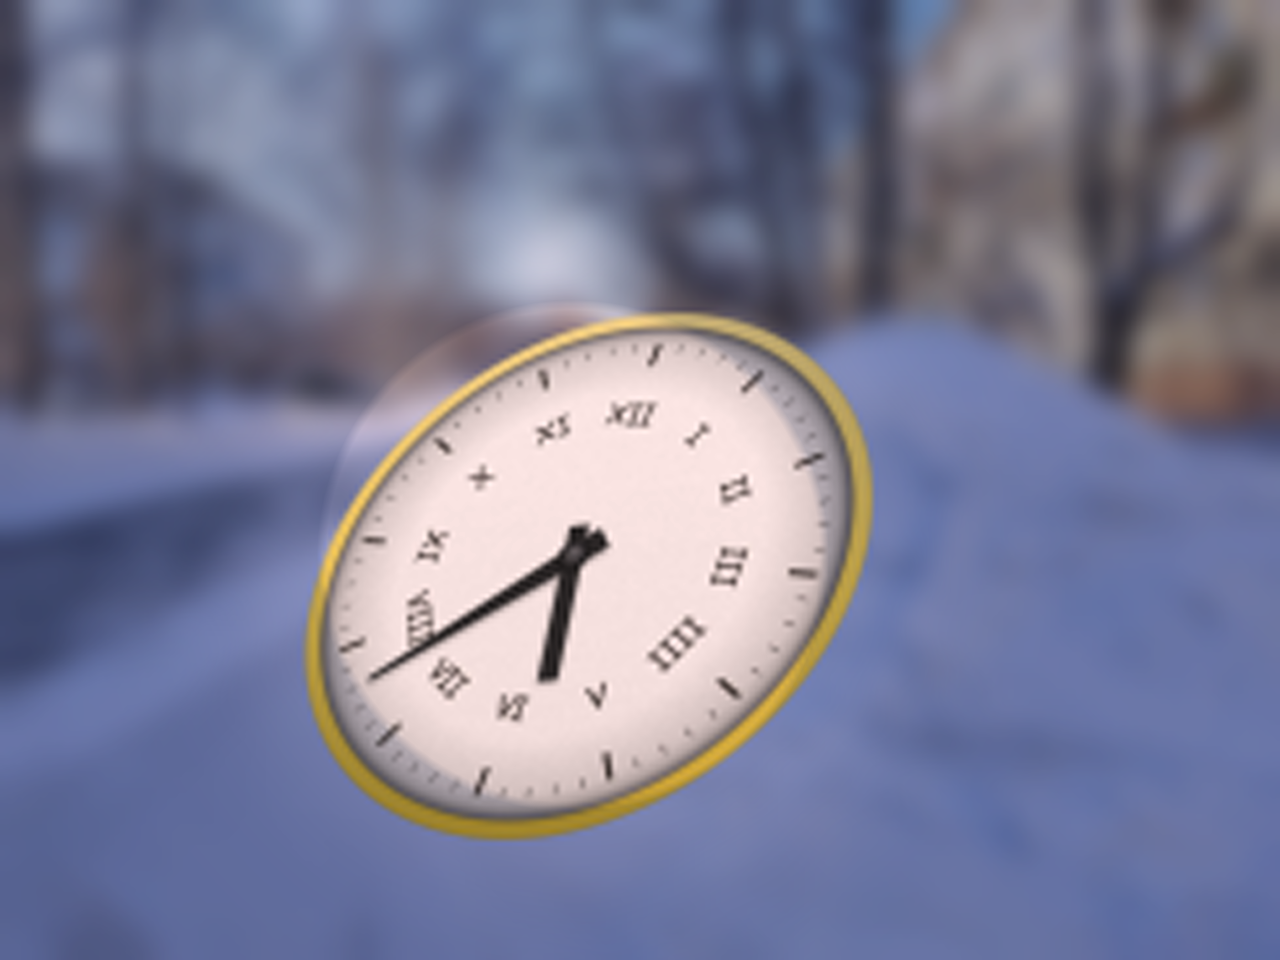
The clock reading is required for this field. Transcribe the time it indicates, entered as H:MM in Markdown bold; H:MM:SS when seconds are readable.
**5:38**
